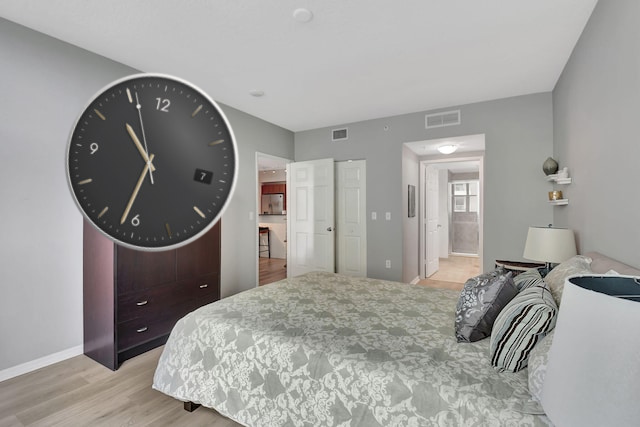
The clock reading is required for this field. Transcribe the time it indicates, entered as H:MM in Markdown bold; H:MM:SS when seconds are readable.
**10:31:56**
